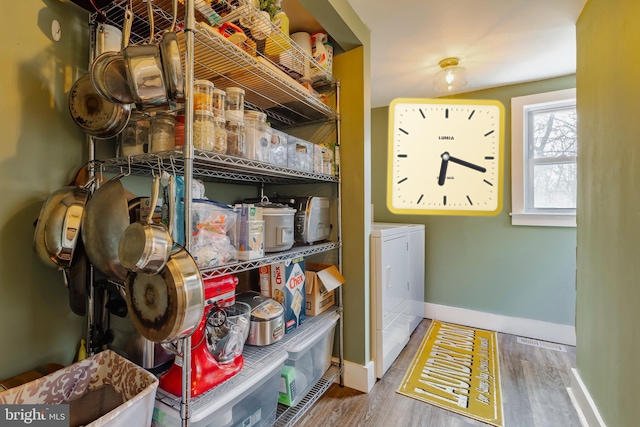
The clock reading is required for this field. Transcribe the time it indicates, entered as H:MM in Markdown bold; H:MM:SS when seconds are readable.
**6:18**
